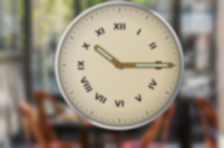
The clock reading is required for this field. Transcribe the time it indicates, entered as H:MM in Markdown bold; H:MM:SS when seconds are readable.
**10:15**
